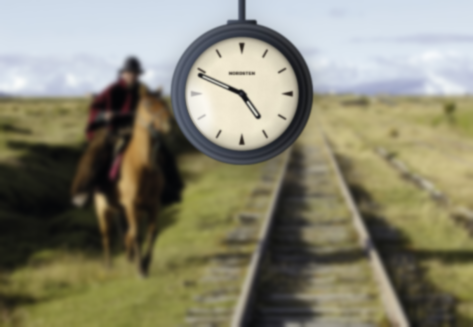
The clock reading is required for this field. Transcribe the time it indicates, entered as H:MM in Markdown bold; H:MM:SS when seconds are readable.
**4:49**
